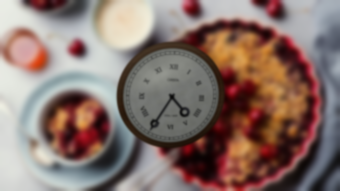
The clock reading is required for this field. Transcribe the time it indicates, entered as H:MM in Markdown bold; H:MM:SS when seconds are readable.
**4:35**
